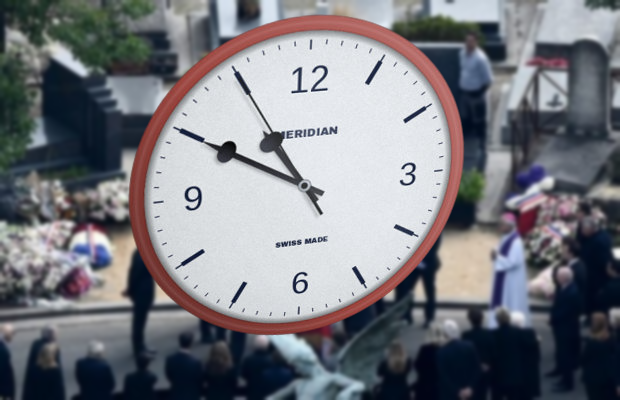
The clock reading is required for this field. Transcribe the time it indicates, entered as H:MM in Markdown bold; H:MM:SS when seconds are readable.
**10:49:55**
